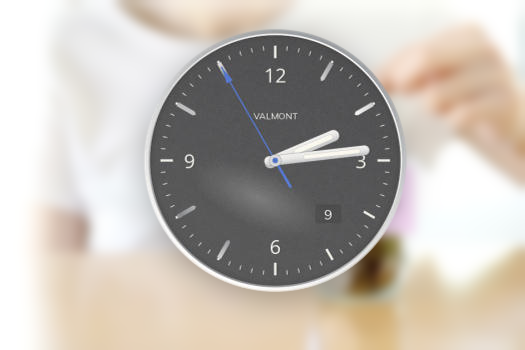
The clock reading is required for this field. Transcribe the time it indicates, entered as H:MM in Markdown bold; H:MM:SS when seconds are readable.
**2:13:55**
